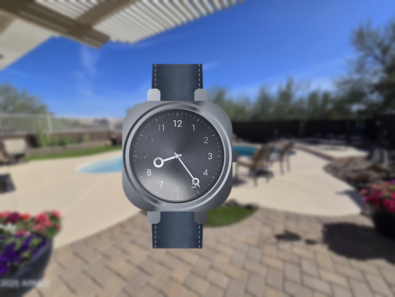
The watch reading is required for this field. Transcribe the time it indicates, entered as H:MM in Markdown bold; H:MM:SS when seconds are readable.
**8:24**
